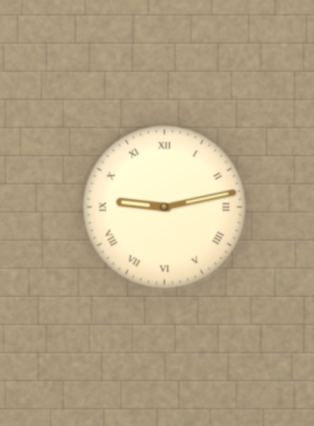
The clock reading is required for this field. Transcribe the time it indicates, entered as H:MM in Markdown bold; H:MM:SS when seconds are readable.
**9:13**
